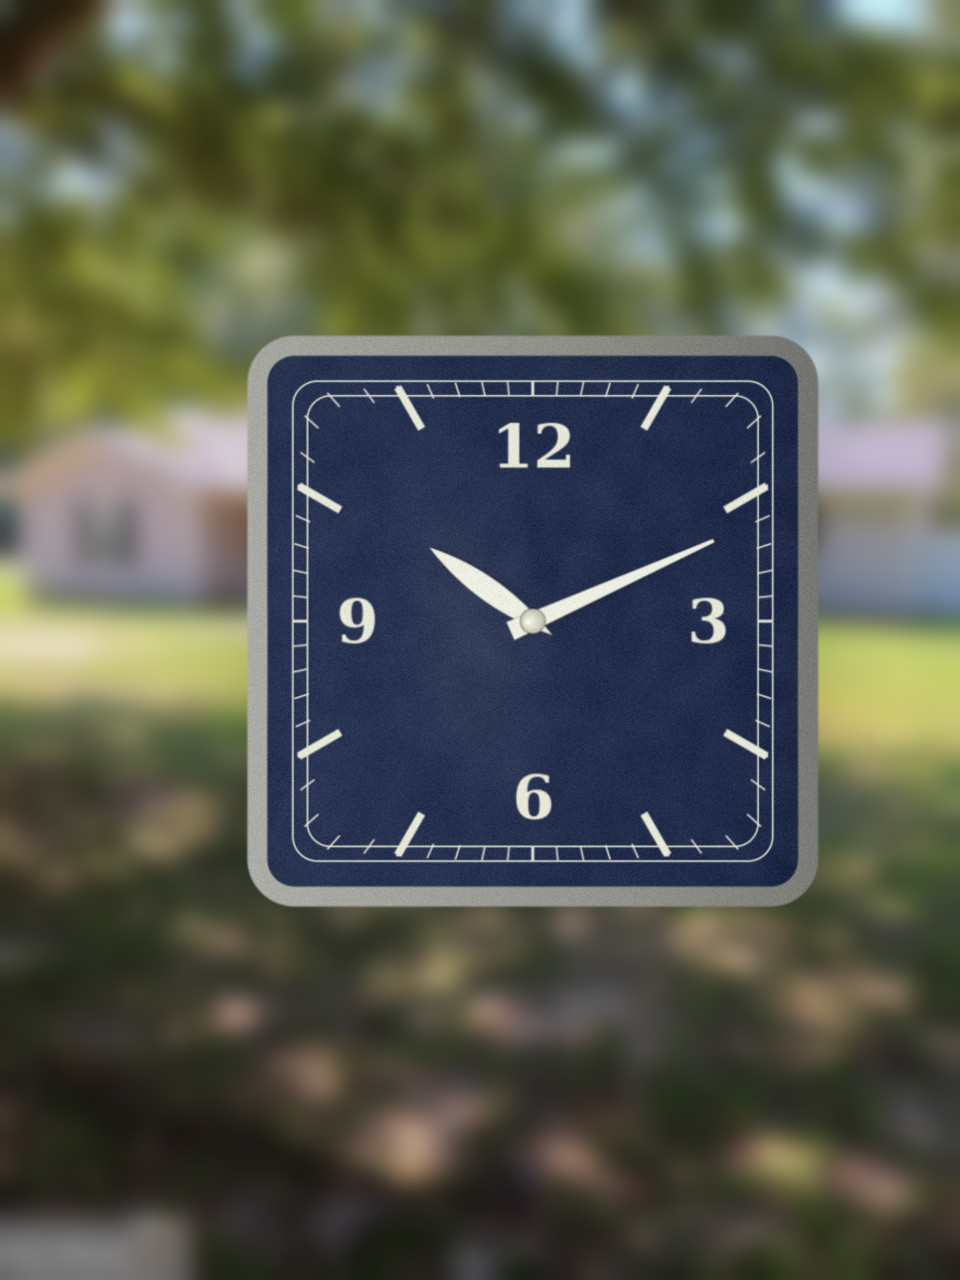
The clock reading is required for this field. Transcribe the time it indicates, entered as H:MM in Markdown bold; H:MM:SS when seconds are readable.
**10:11**
